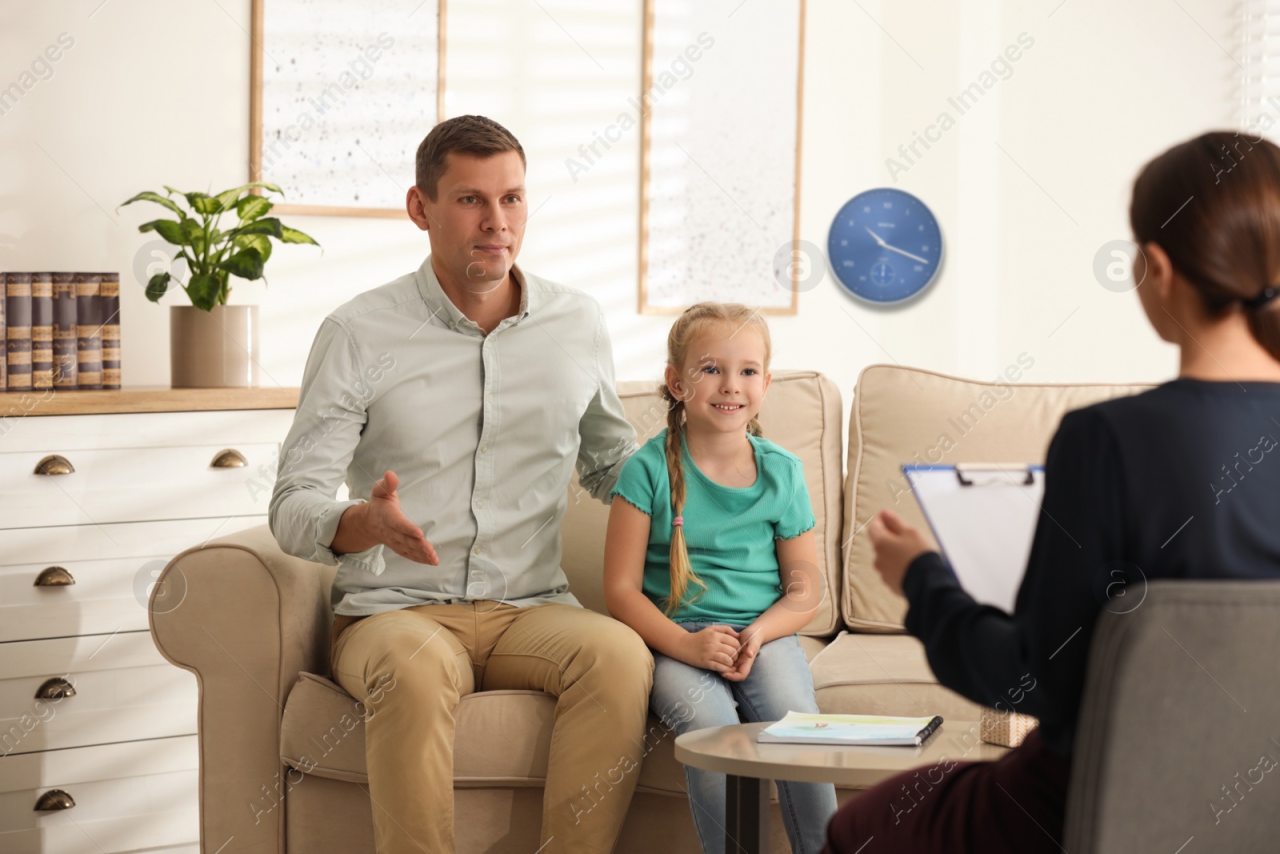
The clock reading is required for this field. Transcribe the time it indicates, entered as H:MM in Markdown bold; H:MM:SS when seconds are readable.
**10:18**
